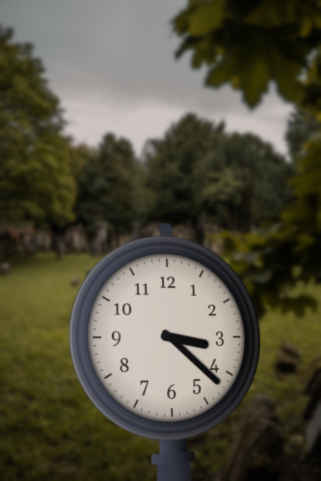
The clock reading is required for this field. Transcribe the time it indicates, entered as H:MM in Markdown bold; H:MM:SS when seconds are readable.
**3:22**
